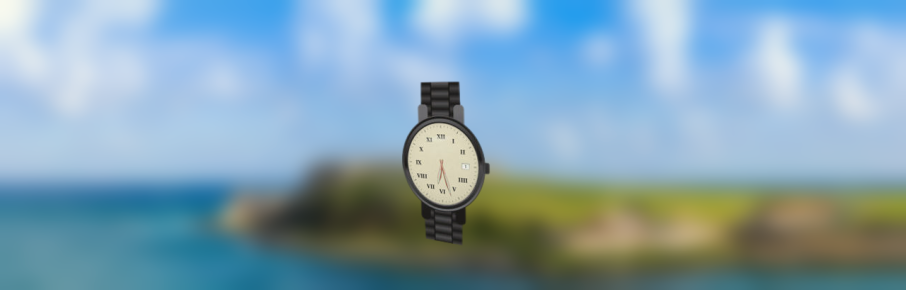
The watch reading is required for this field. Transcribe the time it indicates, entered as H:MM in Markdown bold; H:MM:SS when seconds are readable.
**6:27**
